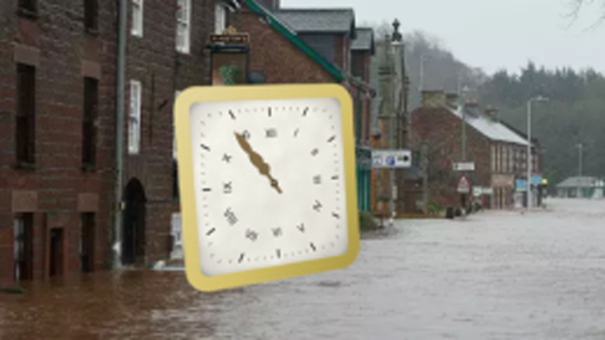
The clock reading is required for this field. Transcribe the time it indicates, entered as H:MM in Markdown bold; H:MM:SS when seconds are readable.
**10:54**
